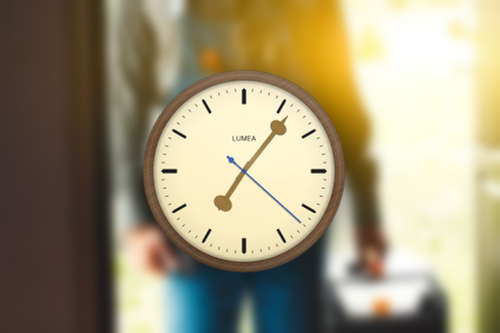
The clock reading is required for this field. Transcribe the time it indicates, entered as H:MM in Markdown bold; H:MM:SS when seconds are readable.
**7:06:22**
